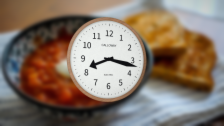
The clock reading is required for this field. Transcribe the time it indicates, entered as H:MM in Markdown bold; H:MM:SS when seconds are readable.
**8:17**
